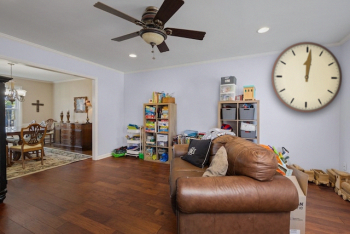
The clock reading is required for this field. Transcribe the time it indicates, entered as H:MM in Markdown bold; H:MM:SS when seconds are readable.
**12:01**
